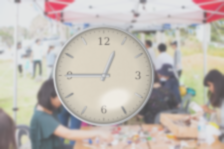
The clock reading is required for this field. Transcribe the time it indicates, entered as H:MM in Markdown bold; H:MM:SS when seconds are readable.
**12:45**
